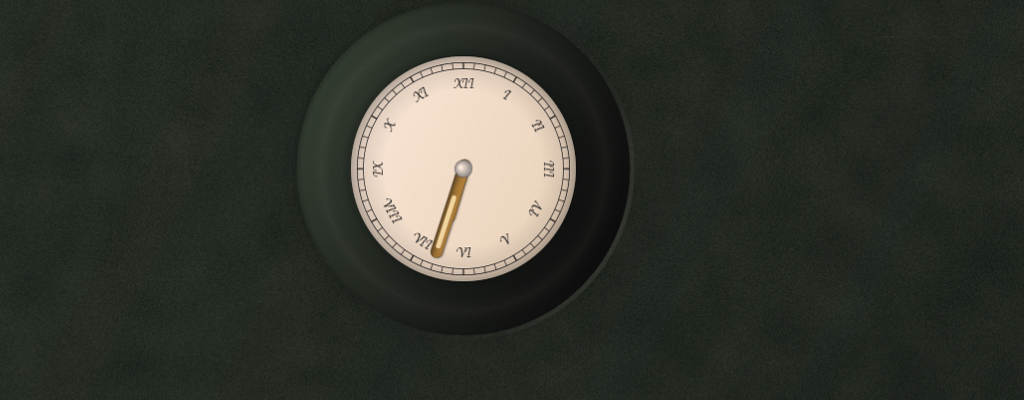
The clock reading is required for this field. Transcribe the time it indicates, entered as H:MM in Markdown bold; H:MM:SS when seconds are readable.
**6:33**
